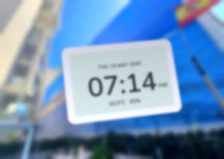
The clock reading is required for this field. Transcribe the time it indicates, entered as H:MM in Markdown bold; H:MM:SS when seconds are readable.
**7:14**
